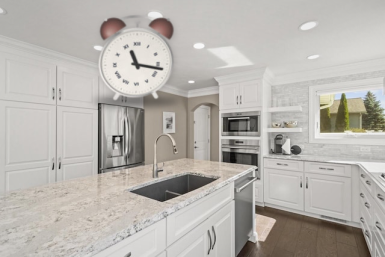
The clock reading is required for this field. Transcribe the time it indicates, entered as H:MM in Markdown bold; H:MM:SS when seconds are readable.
**11:17**
